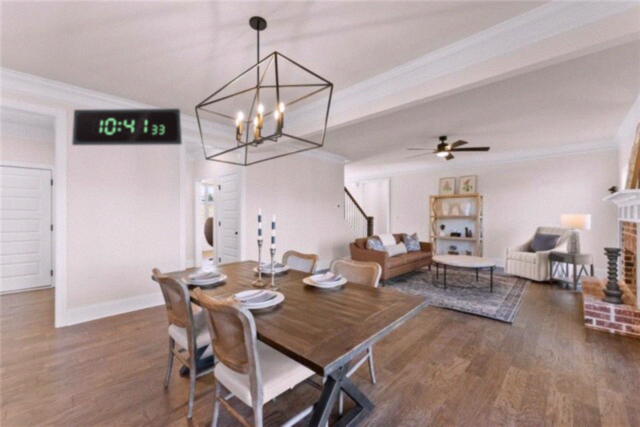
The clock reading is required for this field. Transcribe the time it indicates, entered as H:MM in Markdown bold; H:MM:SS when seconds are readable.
**10:41**
